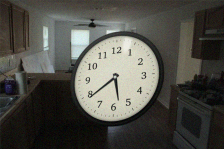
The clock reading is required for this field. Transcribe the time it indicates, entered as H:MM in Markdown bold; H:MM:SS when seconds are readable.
**5:39**
